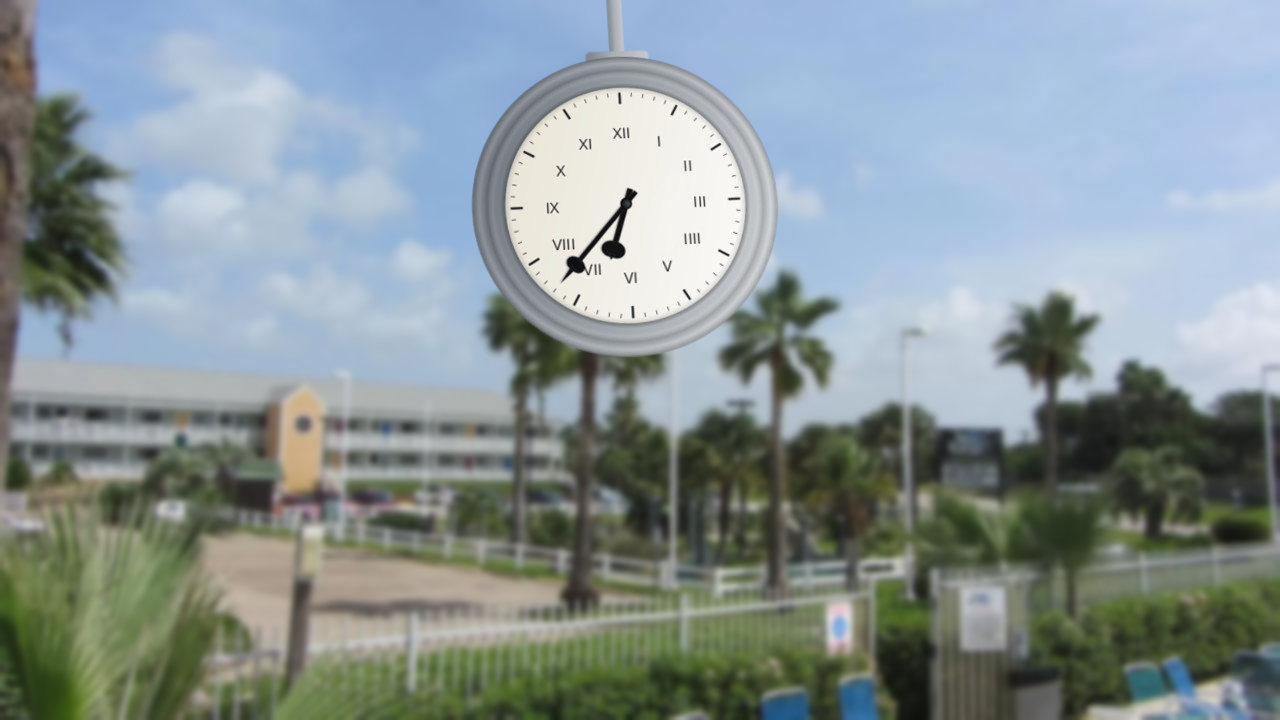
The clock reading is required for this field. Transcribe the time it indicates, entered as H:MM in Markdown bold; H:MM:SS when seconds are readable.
**6:37**
